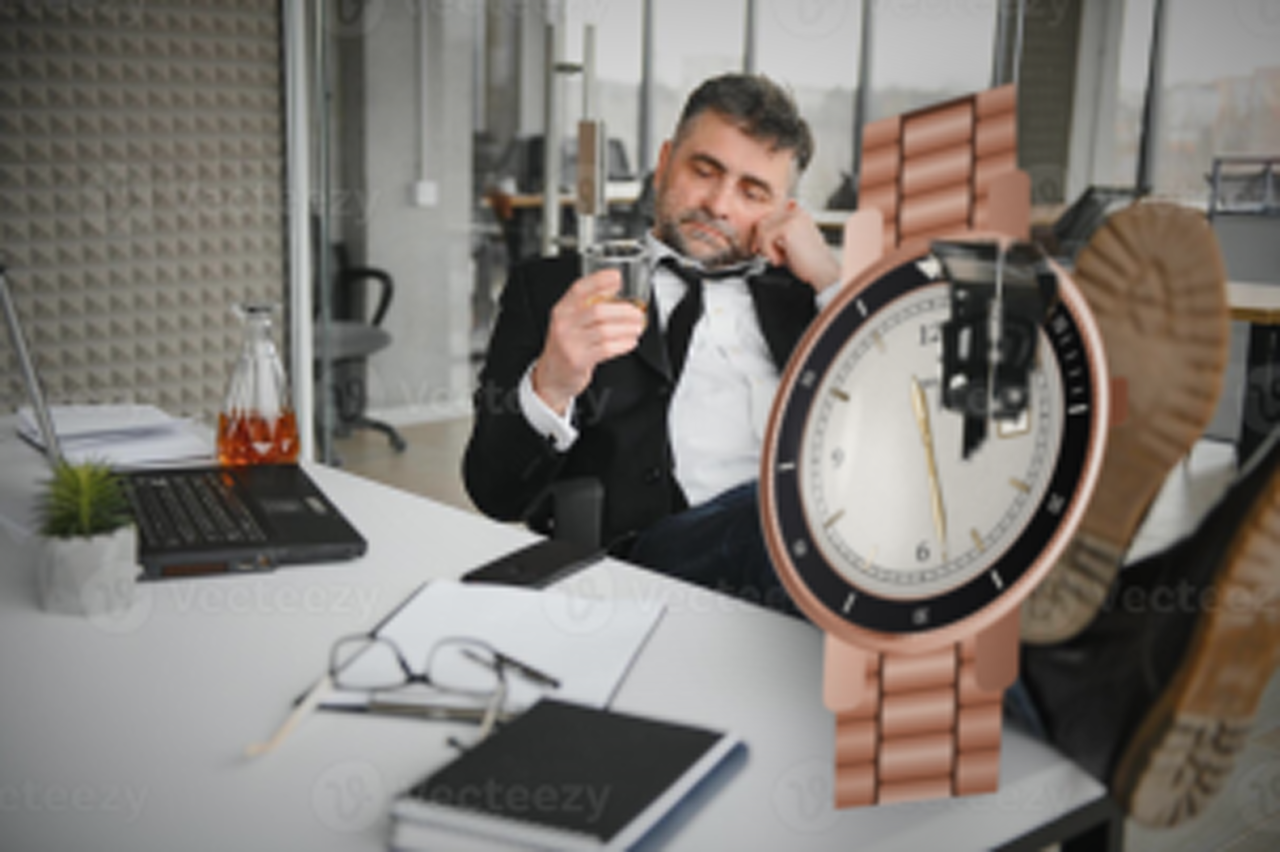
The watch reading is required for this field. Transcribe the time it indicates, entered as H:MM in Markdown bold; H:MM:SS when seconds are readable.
**11:28**
